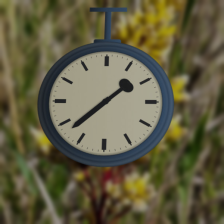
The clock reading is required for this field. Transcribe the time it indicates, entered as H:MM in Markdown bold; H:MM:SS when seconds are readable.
**1:38**
